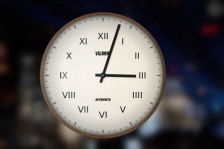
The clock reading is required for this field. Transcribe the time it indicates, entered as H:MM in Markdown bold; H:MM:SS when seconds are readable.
**3:03**
